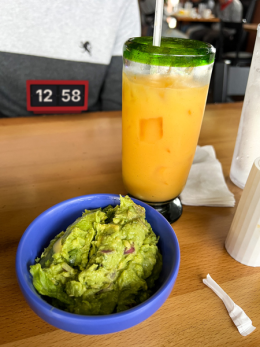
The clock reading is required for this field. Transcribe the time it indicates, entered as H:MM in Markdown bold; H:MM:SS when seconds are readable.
**12:58**
